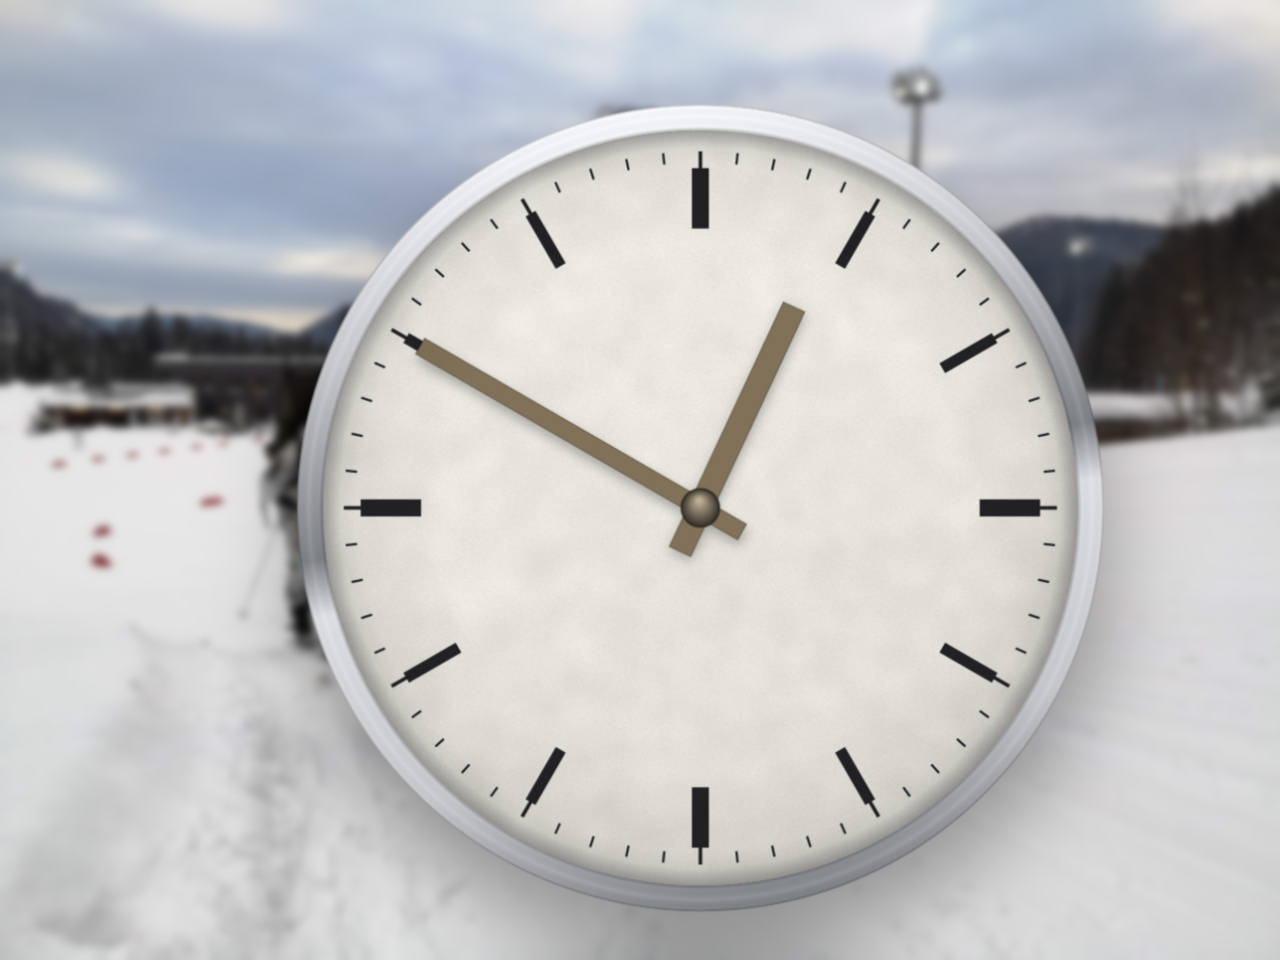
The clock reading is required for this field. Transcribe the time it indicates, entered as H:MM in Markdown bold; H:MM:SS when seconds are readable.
**12:50**
